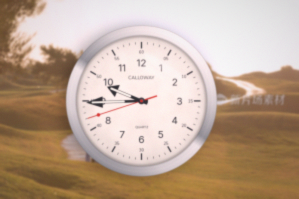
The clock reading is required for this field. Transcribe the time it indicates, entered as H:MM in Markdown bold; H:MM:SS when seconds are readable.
**9:44:42**
